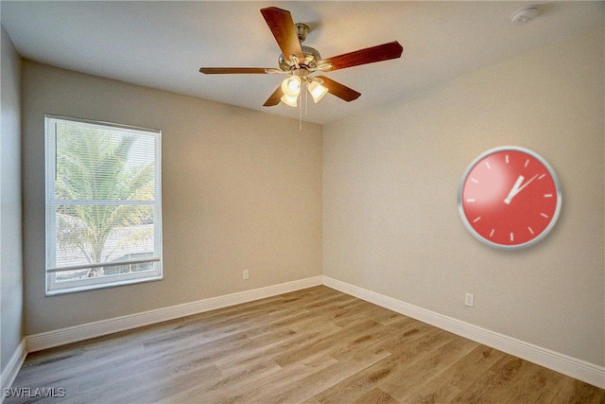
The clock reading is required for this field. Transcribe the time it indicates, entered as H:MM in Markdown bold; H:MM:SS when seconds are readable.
**1:09**
